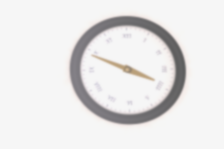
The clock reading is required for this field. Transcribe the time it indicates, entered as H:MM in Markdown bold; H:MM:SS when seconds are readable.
**3:49**
